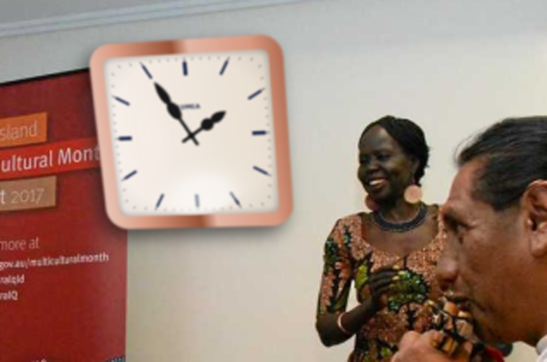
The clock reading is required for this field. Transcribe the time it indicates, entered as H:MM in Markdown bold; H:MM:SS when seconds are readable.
**1:55**
